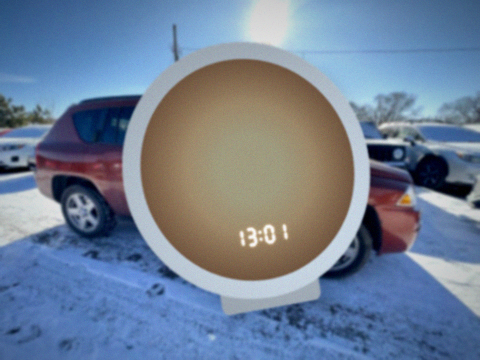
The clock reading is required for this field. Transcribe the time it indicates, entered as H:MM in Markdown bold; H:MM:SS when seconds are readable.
**13:01**
